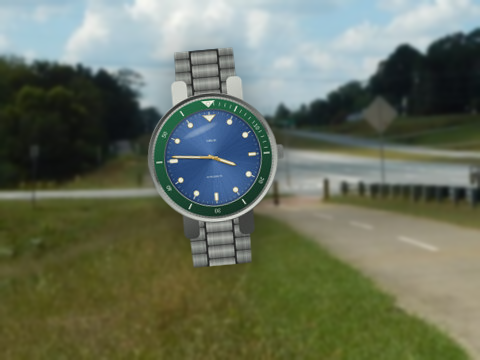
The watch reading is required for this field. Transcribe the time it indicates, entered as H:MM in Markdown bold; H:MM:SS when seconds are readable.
**3:46**
